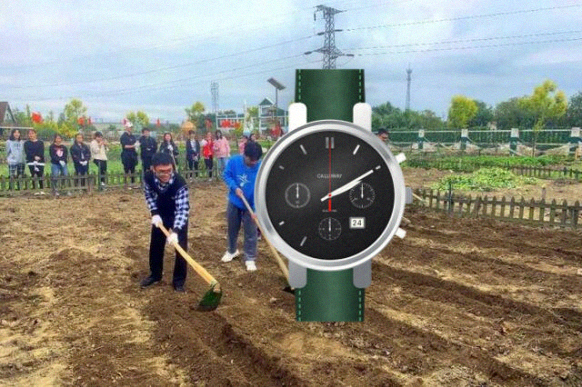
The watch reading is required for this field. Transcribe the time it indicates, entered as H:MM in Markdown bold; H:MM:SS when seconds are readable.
**2:10**
